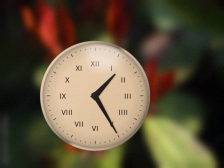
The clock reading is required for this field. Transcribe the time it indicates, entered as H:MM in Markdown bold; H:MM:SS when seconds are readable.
**1:25**
